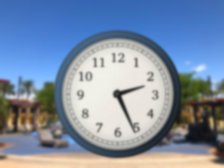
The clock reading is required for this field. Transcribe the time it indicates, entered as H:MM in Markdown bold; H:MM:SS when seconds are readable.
**2:26**
